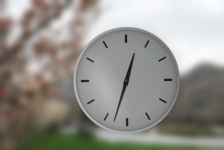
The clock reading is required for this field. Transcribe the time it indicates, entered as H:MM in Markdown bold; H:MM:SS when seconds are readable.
**12:33**
